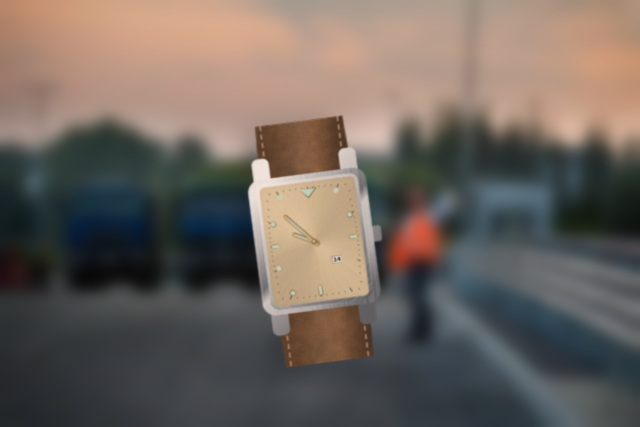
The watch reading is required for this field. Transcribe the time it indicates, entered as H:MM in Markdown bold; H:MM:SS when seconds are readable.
**9:53**
